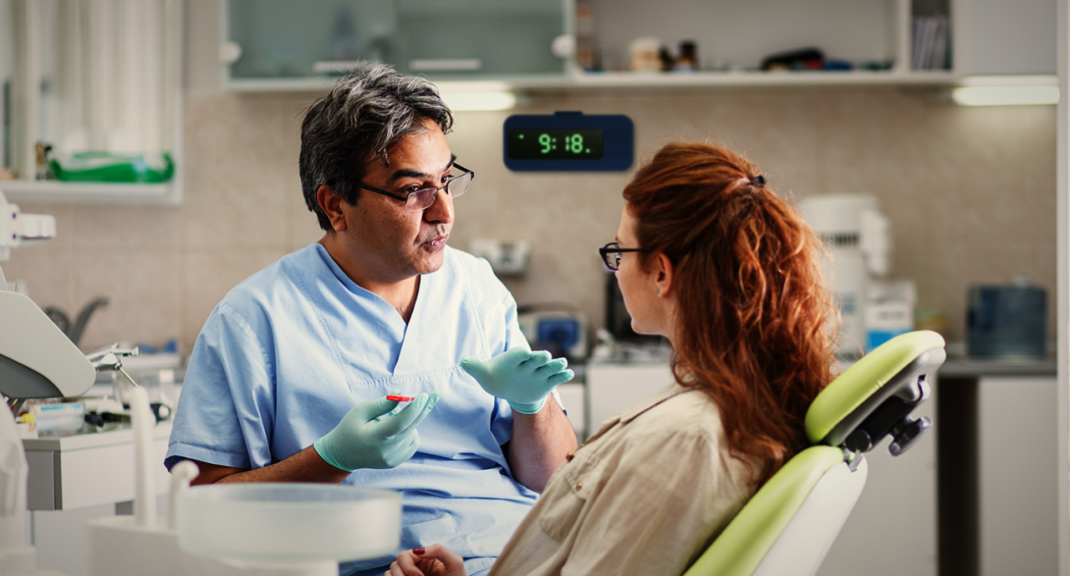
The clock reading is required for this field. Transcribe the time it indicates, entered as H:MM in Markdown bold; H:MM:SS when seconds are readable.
**9:18**
